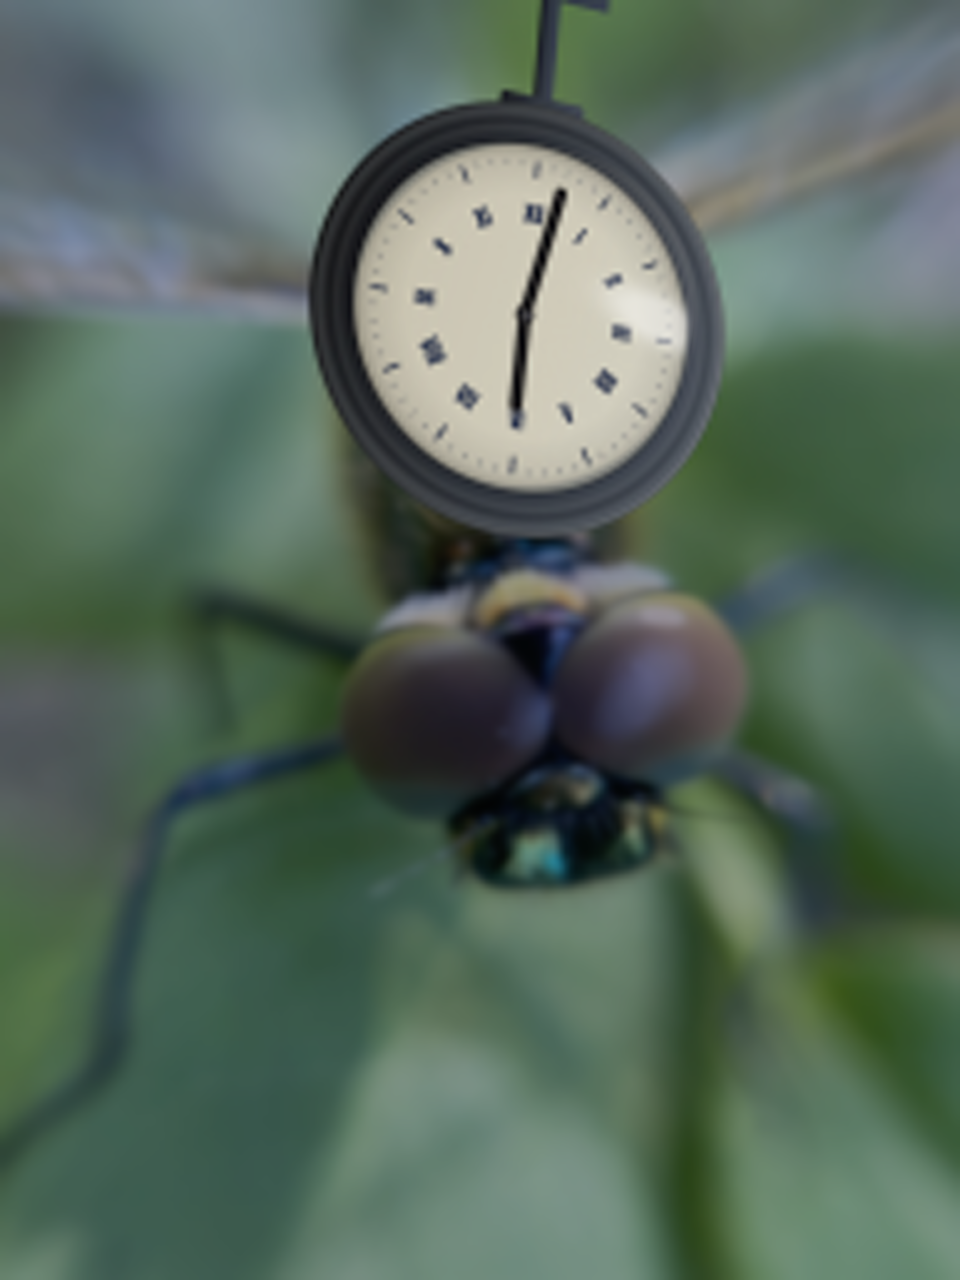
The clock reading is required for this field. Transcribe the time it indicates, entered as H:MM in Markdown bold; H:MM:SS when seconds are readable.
**6:02**
